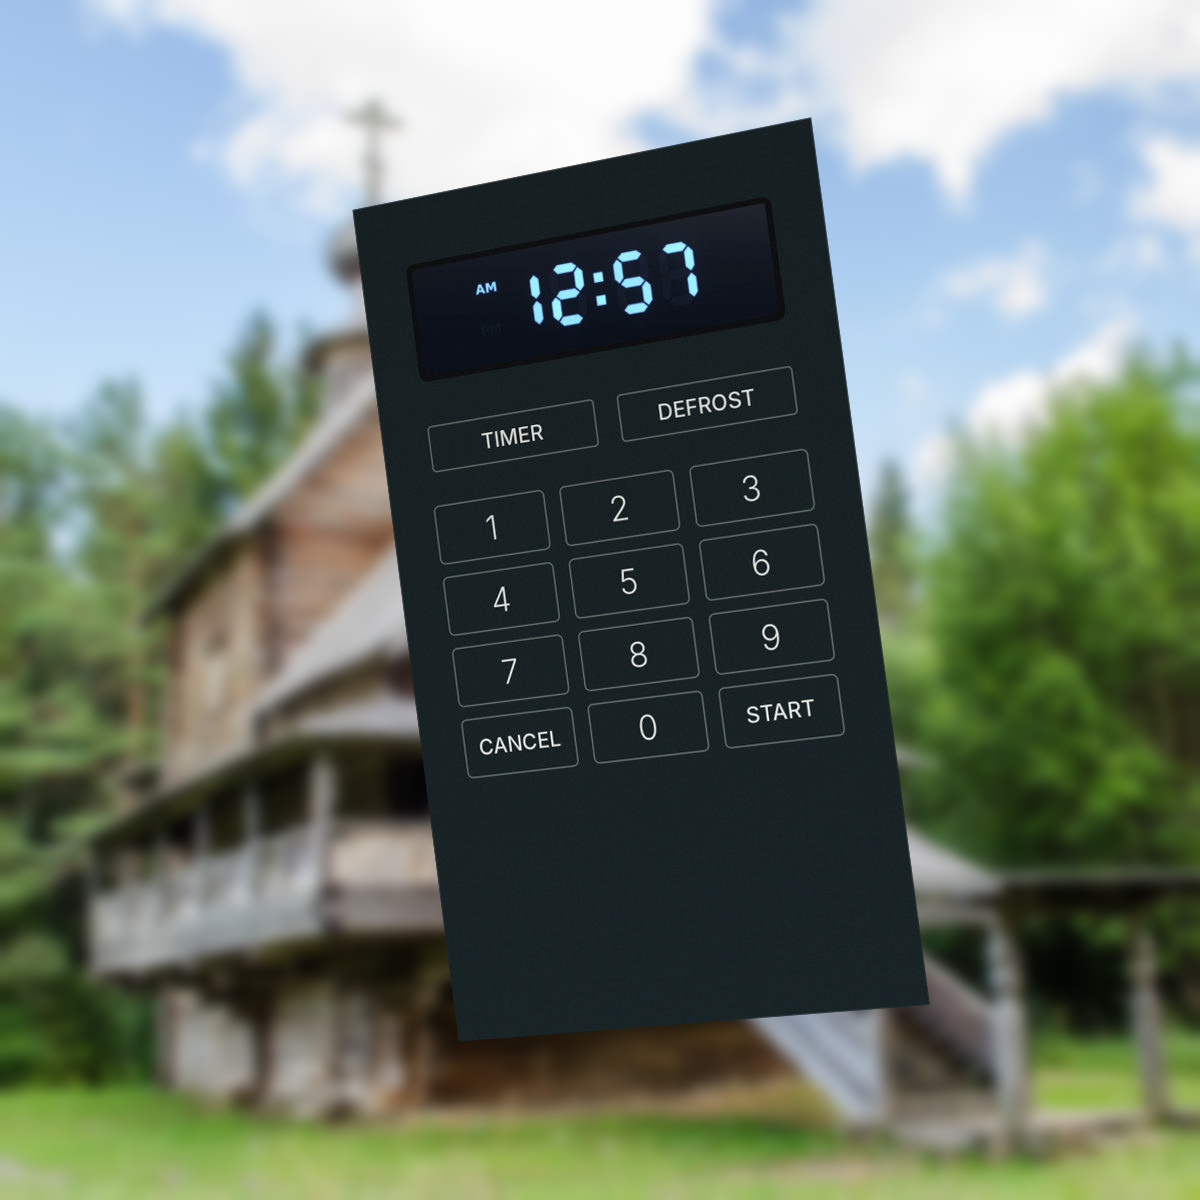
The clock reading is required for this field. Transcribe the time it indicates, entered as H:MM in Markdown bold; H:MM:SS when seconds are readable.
**12:57**
